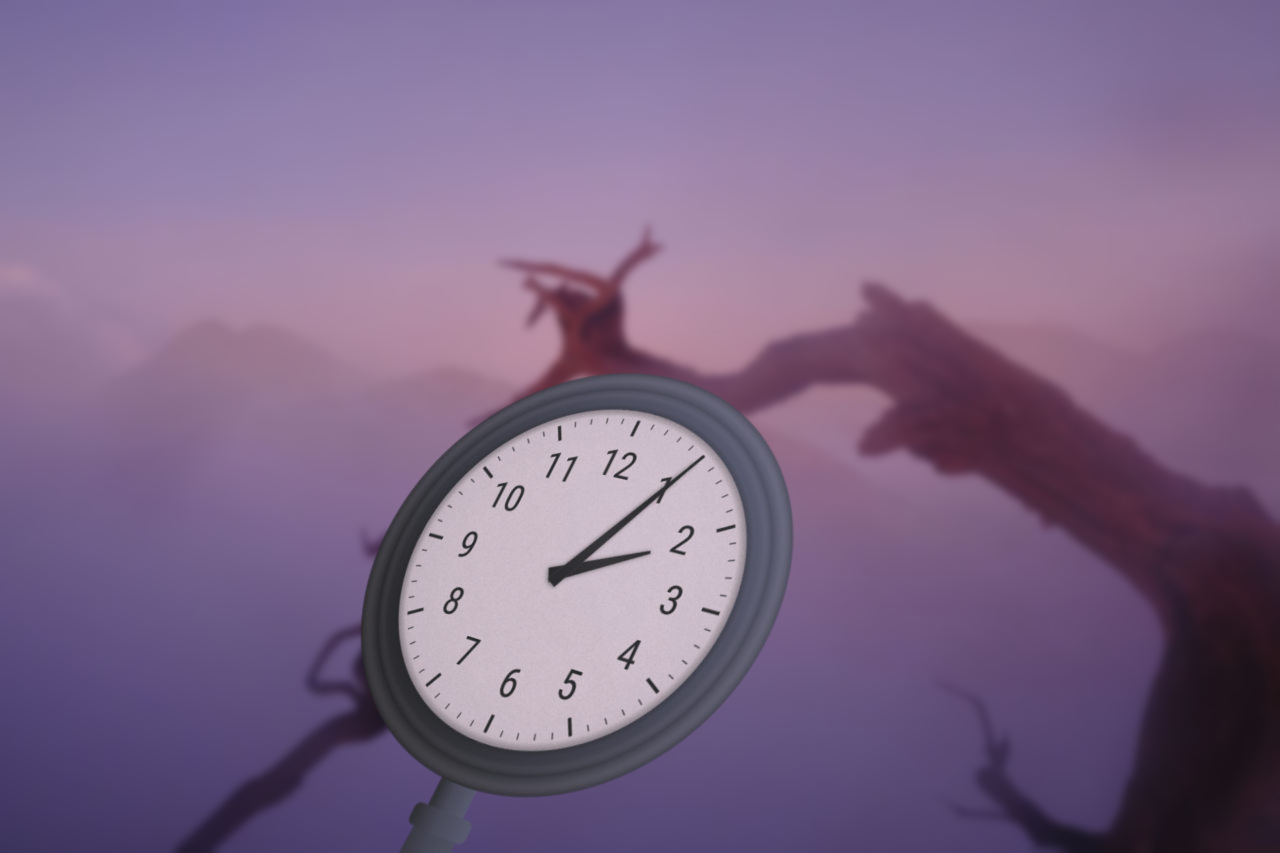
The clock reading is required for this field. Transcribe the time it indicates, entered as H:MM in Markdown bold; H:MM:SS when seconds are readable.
**2:05**
